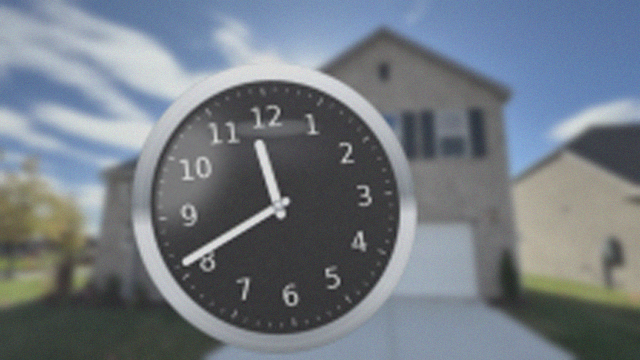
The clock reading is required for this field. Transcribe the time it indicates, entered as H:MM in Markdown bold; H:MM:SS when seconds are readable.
**11:41**
